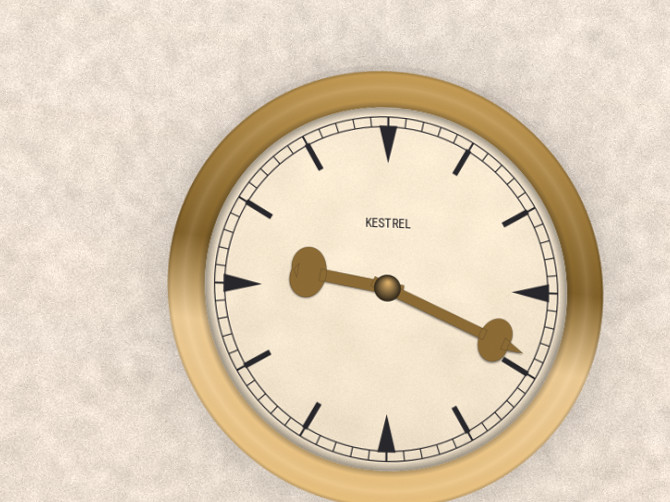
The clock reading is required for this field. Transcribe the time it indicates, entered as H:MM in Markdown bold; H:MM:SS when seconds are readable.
**9:19**
